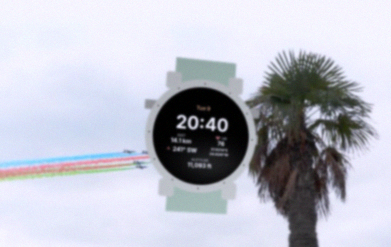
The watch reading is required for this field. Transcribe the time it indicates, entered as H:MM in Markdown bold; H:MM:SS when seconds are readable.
**20:40**
